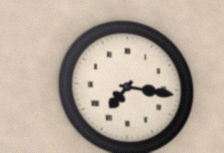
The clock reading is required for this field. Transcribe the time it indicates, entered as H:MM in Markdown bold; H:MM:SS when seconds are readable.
**7:16**
